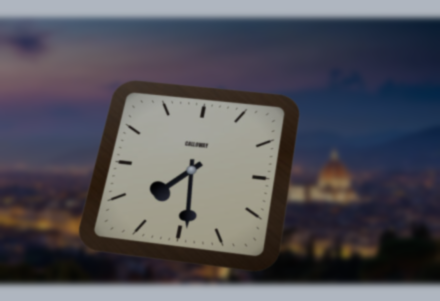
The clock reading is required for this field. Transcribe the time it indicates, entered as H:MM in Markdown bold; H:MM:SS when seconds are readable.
**7:29**
